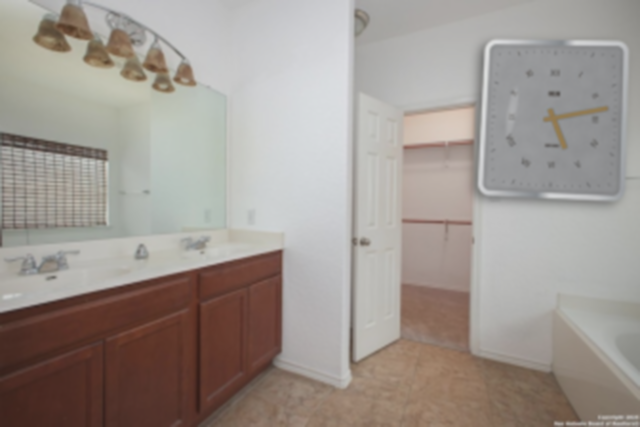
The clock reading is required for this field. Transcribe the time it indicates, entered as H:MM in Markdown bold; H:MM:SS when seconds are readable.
**5:13**
